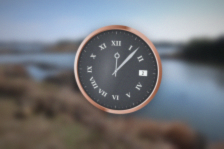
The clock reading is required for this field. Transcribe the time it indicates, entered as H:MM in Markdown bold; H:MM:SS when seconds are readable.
**12:07**
